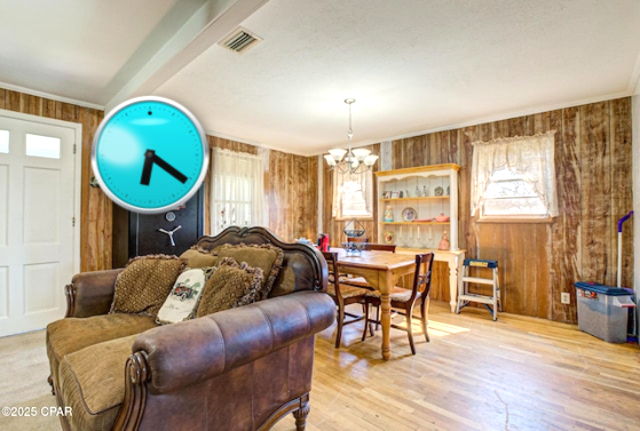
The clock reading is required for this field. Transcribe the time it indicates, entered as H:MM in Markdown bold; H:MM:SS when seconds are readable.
**6:21**
